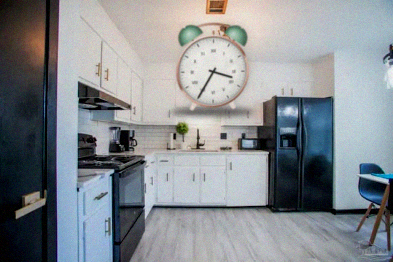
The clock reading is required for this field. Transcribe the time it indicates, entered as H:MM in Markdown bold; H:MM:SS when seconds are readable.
**3:35**
